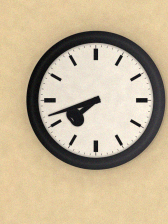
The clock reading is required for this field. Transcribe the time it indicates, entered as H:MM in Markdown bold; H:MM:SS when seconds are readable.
**7:42**
